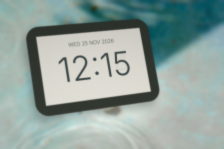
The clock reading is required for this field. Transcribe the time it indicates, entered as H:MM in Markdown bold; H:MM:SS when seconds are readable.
**12:15**
